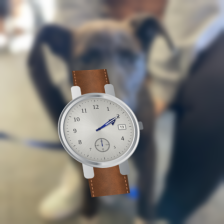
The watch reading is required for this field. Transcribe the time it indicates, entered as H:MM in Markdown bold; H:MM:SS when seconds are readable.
**2:10**
